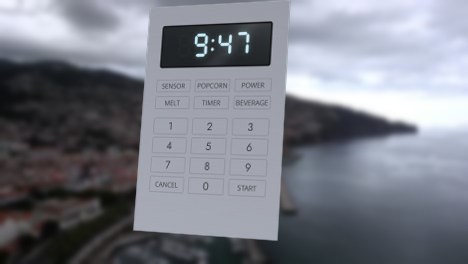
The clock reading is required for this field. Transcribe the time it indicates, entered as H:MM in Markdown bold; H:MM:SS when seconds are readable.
**9:47**
